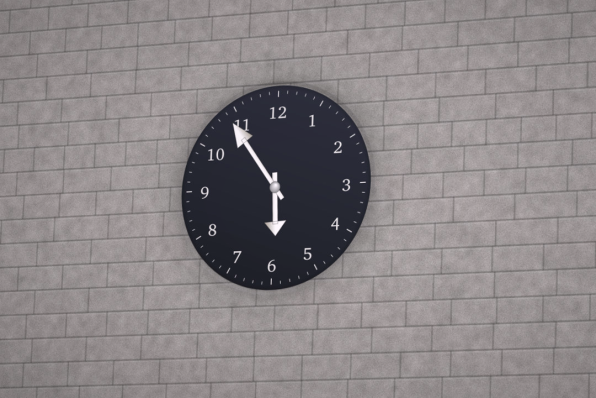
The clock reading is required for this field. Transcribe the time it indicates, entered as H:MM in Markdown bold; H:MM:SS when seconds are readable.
**5:54**
